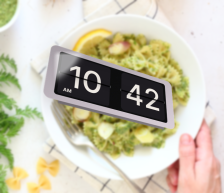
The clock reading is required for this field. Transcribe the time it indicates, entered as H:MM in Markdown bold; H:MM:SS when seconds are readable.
**10:42**
